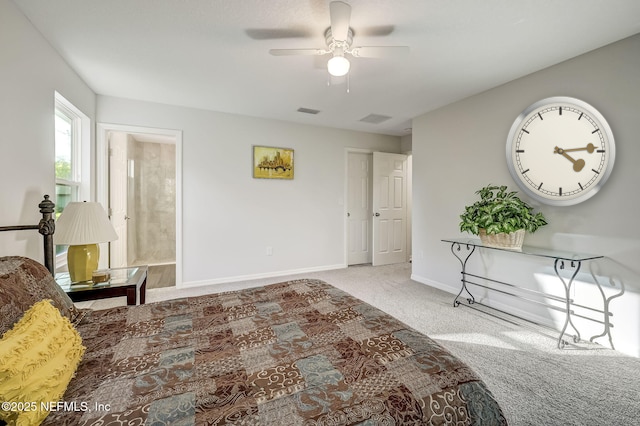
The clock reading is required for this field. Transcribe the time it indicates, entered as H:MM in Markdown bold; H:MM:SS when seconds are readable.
**4:14**
